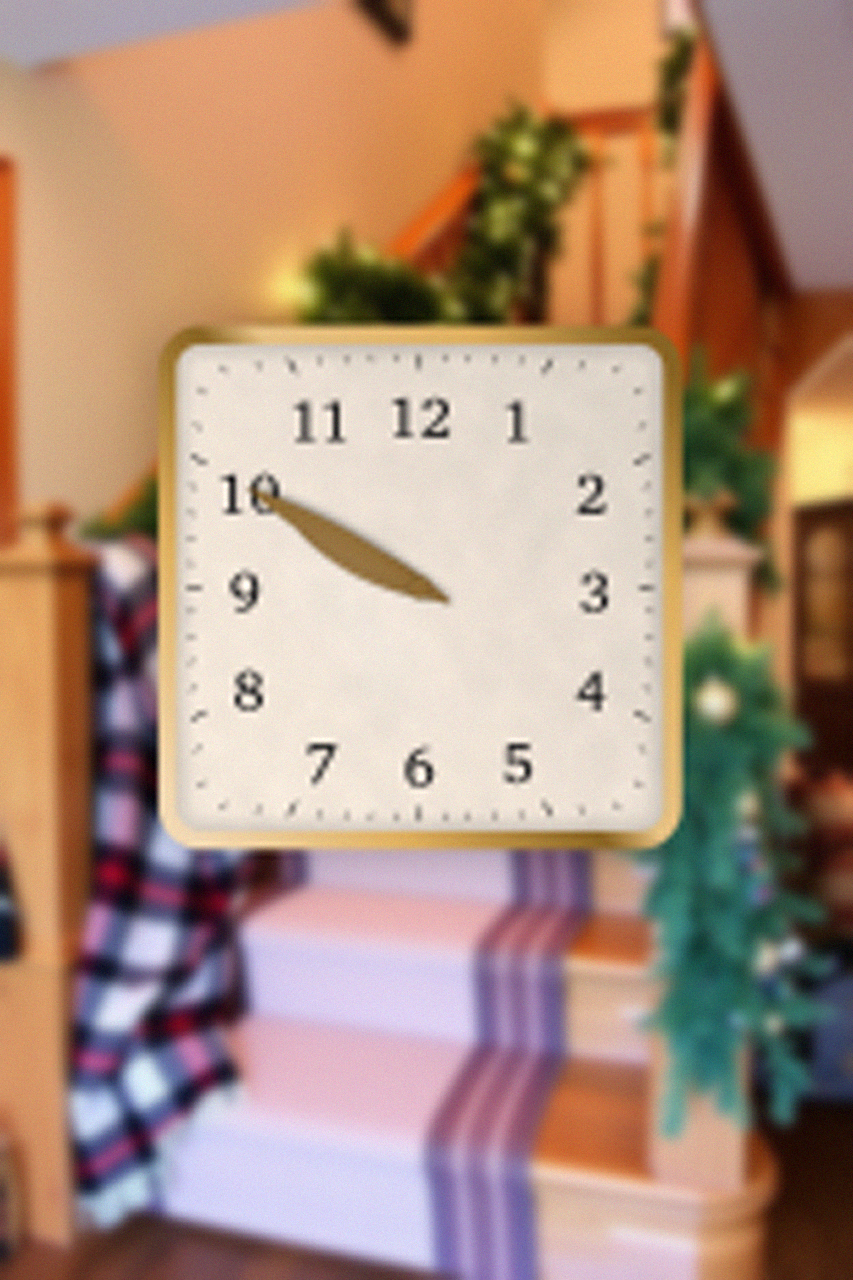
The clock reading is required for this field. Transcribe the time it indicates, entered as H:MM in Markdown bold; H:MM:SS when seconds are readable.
**9:50**
